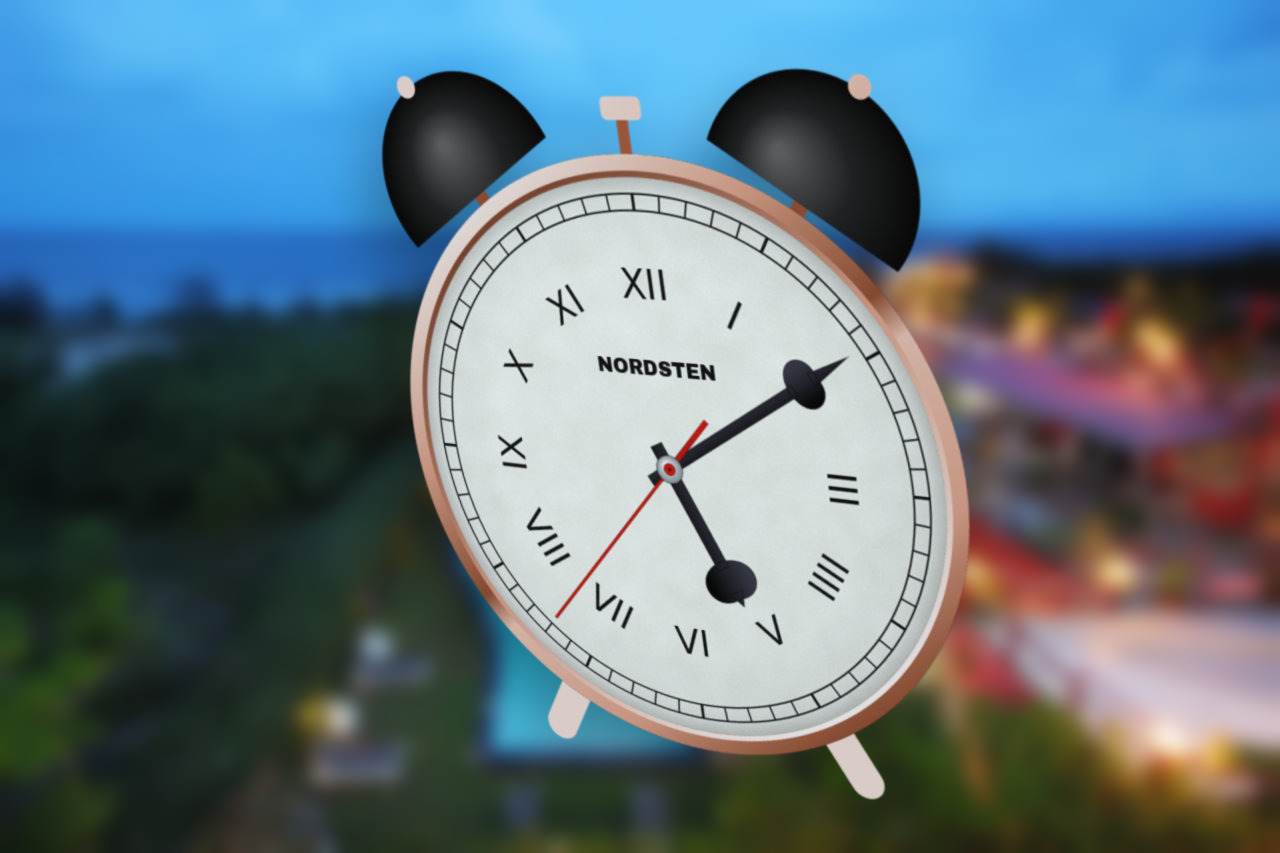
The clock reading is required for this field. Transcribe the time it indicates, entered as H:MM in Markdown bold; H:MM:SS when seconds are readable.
**5:09:37**
